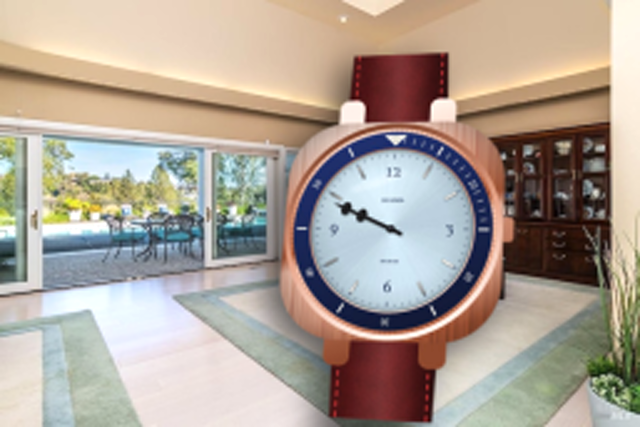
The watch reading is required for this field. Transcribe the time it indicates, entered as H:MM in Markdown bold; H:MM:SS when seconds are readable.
**9:49**
